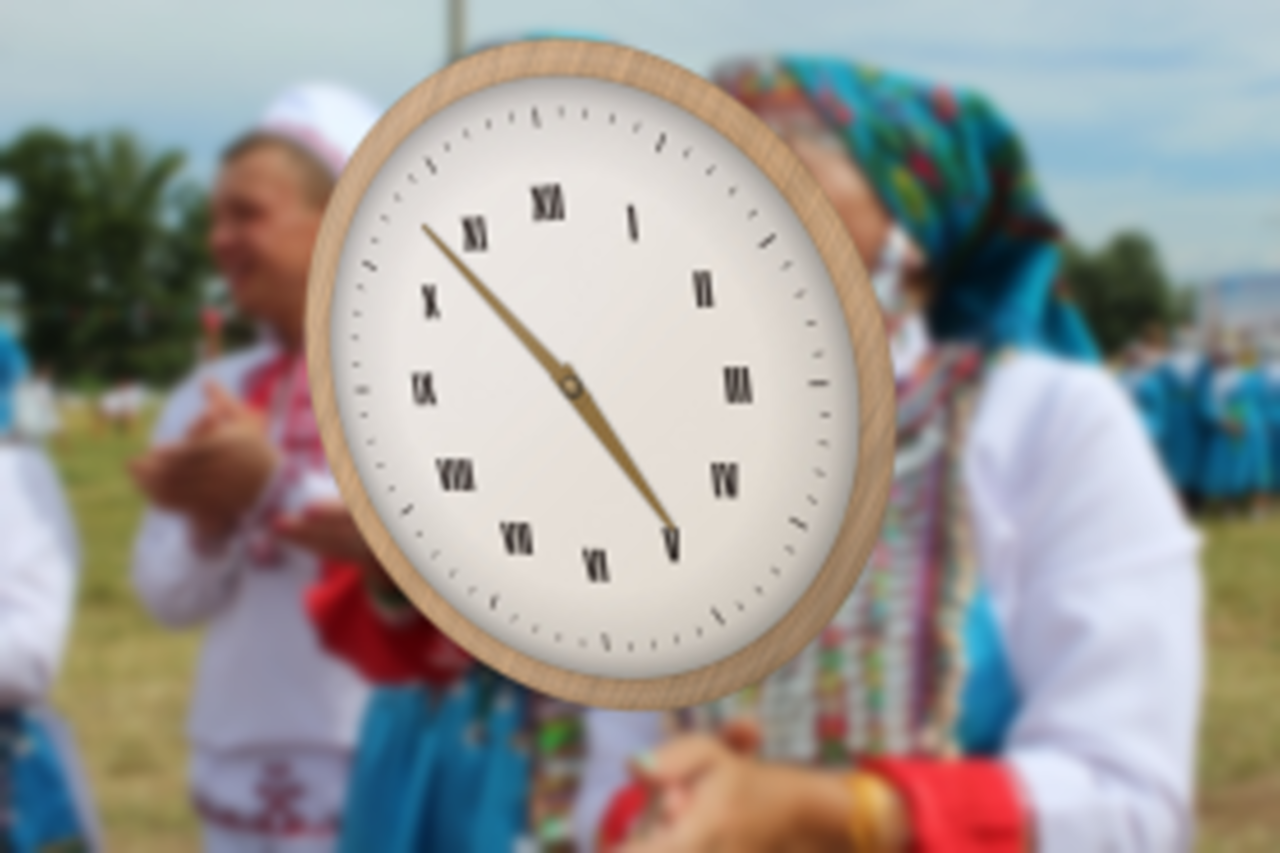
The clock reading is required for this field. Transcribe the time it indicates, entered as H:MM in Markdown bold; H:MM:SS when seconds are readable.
**4:53**
